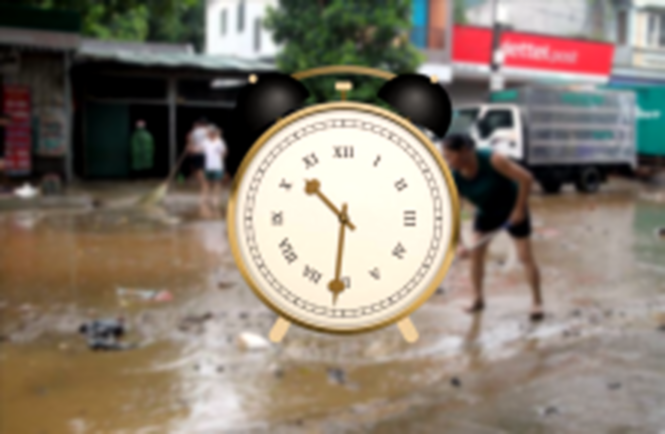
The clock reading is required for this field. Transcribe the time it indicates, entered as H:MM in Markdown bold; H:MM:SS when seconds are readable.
**10:31**
